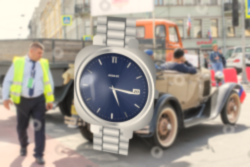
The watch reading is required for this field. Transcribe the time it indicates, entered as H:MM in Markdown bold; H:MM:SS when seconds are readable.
**5:16**
